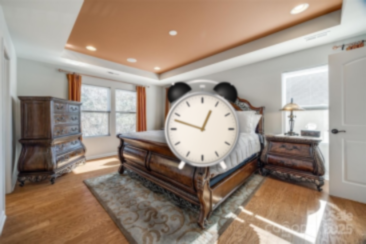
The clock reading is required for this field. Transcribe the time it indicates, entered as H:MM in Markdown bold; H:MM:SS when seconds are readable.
**12:48**
